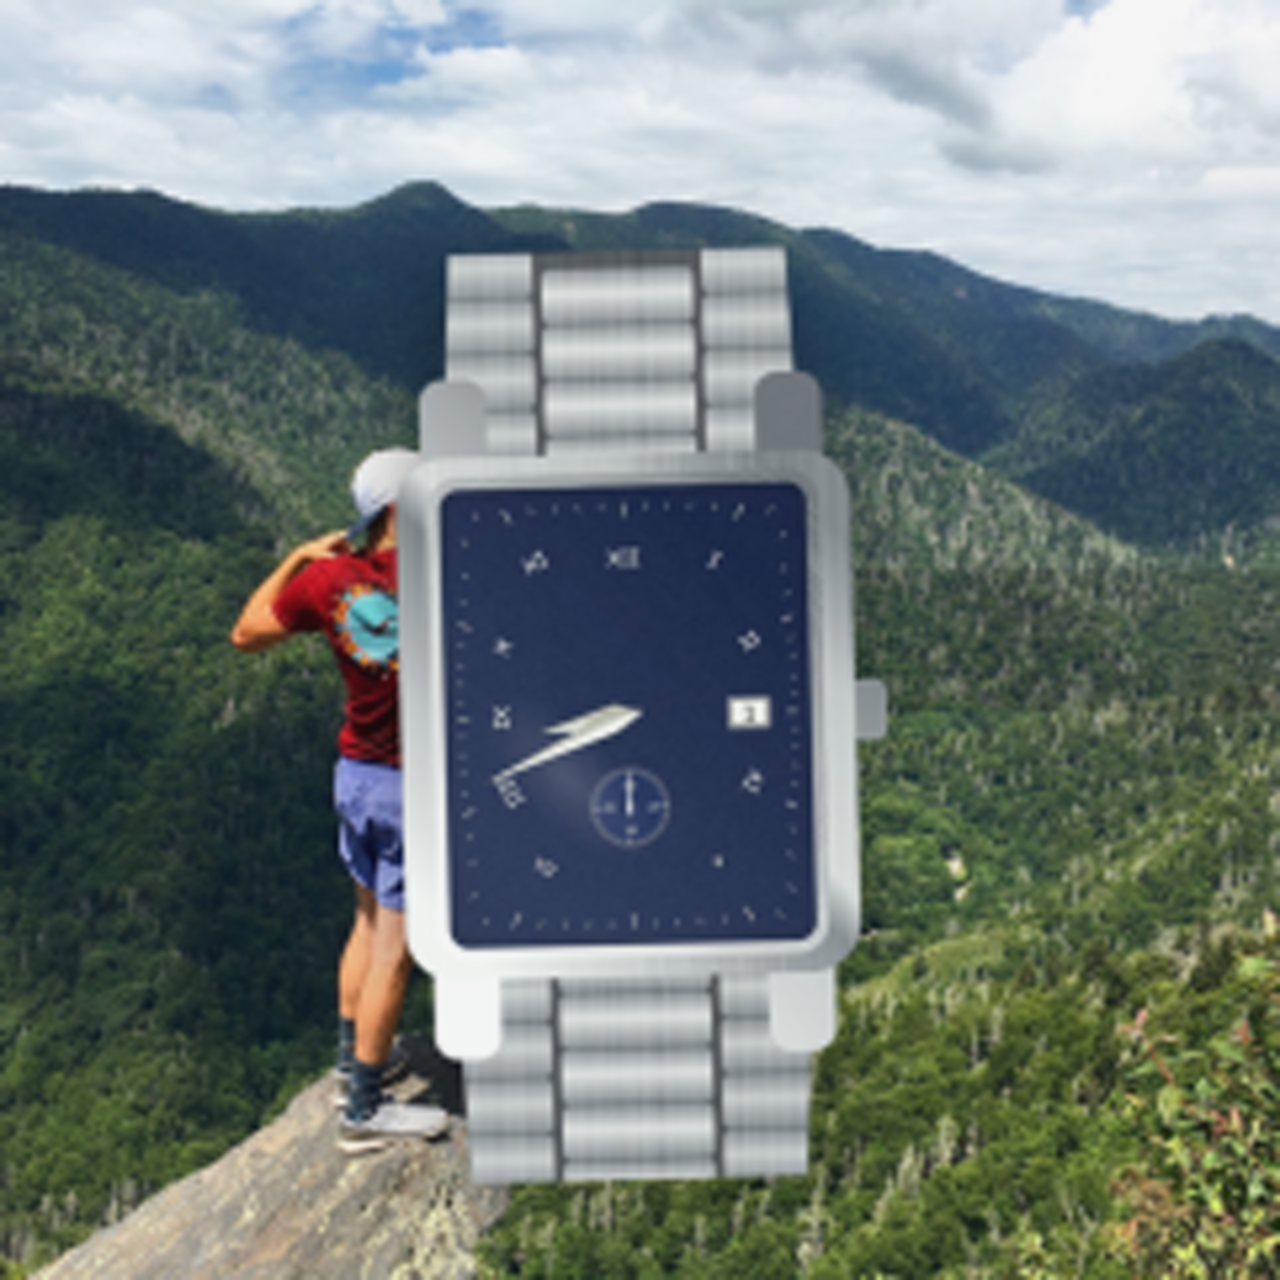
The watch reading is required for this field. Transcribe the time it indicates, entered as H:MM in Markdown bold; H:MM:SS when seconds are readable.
**8:41**
